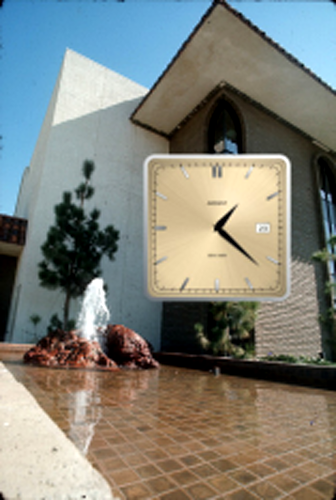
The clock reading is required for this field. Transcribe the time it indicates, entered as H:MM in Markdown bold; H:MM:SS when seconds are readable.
**1:22**
